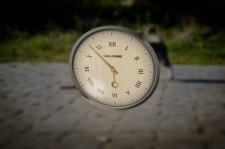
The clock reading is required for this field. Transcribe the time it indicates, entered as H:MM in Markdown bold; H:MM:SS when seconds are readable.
**5:53**
